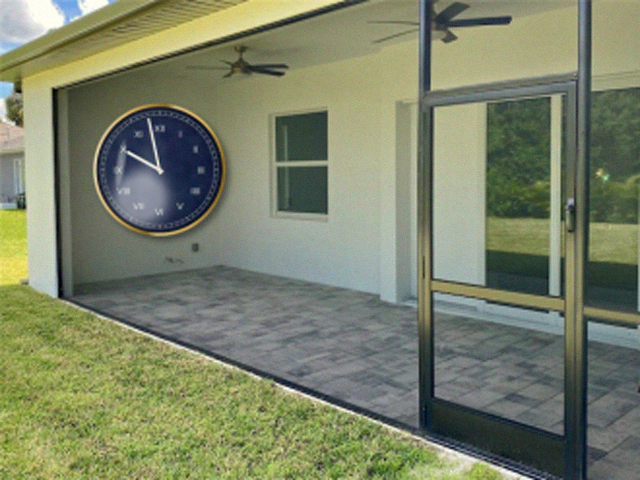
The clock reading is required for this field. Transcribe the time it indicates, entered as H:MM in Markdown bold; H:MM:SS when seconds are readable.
**9:58**
